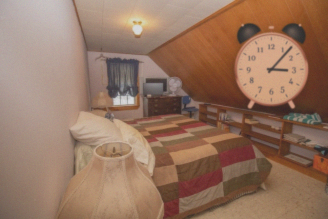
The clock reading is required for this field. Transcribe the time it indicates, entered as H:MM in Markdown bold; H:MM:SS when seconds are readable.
**3:07**
